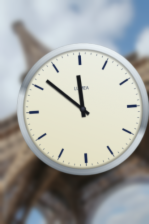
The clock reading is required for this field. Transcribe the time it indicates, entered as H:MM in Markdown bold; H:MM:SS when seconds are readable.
**11:52**
